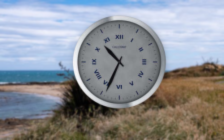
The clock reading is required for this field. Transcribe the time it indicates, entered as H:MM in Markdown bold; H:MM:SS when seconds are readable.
**10:34**
